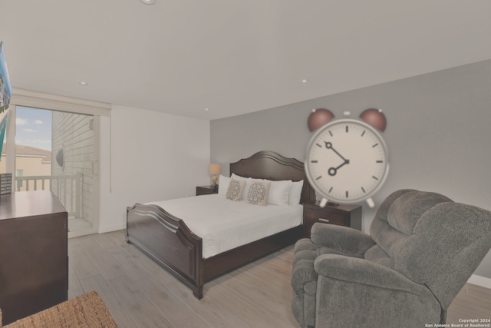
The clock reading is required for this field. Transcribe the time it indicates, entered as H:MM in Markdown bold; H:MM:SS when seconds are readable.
**7:52**
